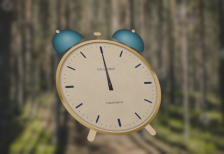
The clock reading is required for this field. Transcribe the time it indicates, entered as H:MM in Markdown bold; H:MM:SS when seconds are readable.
**12:00**
